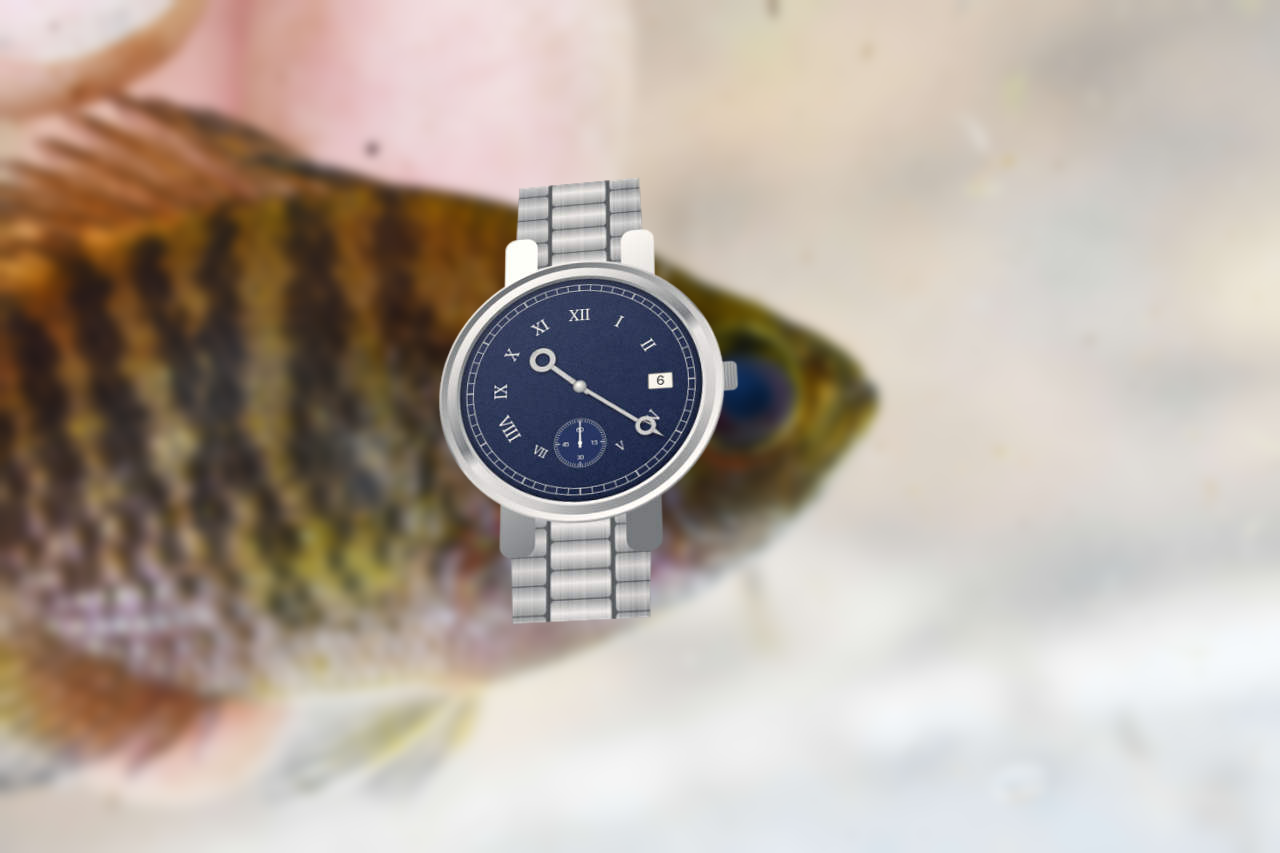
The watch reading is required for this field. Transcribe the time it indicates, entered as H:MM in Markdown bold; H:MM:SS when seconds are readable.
**10:21**
